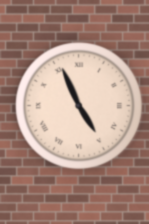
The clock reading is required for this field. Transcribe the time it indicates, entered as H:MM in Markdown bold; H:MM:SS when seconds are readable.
**4:56**
